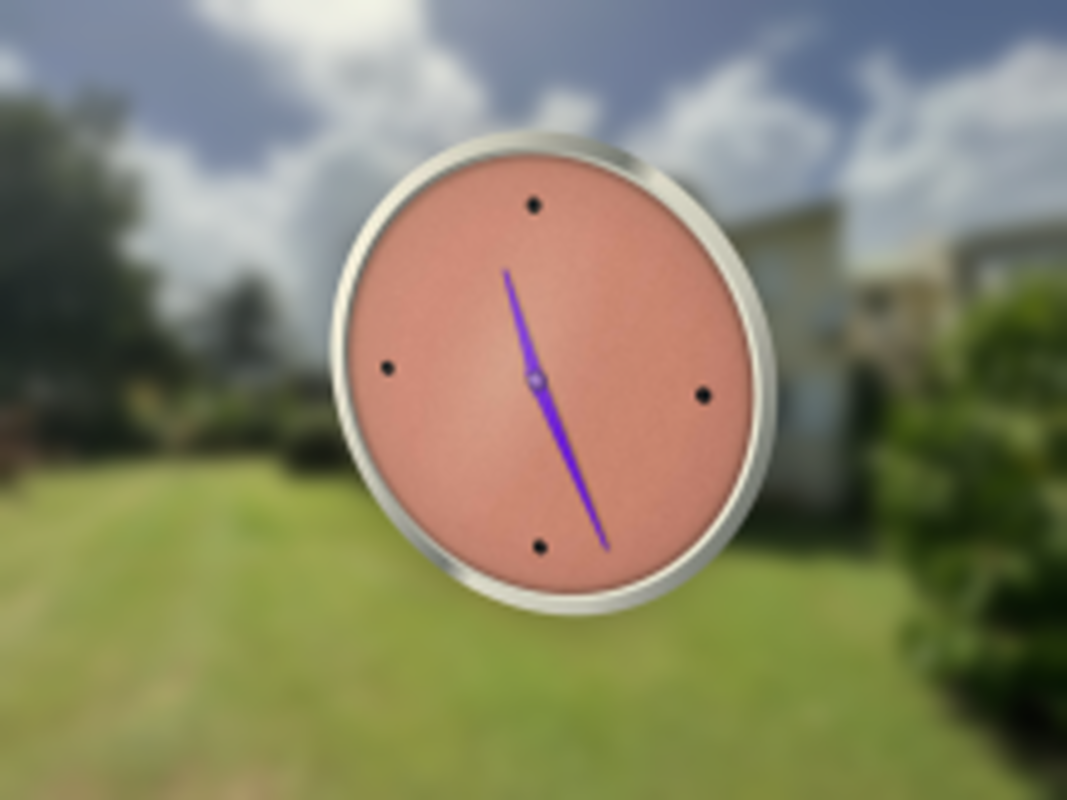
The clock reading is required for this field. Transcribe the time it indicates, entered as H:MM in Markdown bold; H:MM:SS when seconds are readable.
**11:26**
